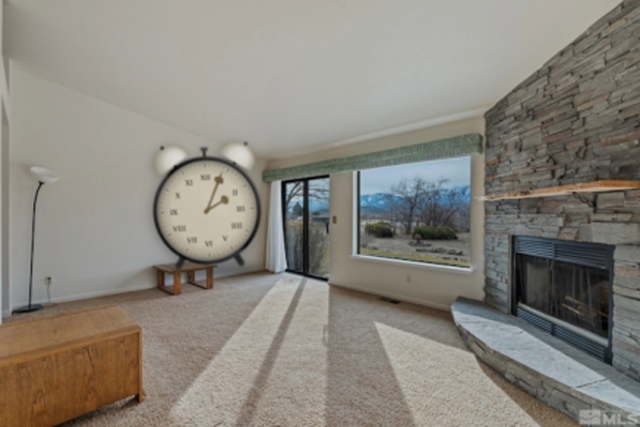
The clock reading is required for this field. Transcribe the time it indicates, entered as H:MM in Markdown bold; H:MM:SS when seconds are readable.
**2:04**
